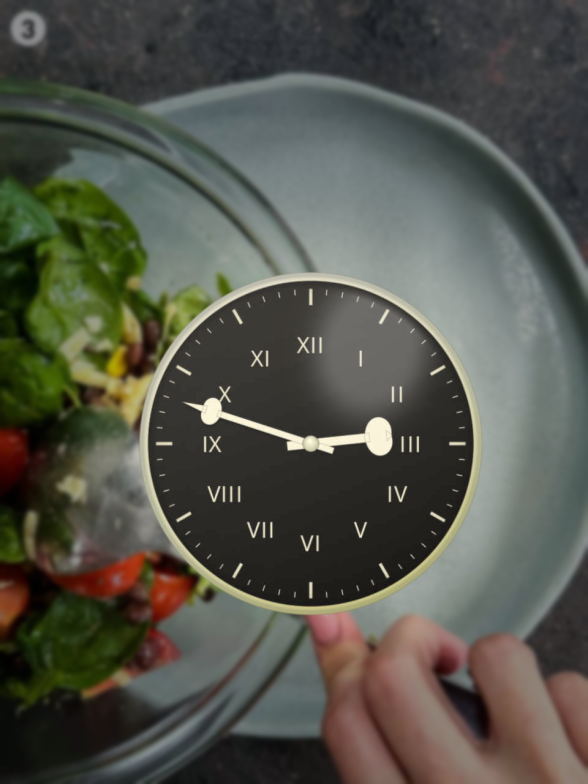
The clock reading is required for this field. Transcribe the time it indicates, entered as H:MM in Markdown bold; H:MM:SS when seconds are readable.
**2:48**
